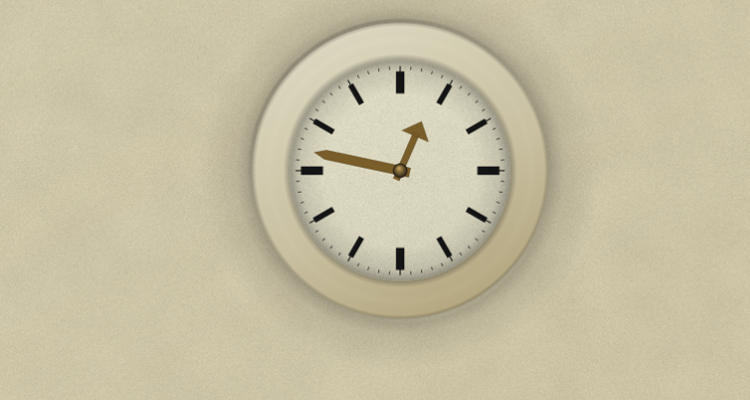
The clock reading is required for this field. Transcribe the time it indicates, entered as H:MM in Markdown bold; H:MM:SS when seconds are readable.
**12:47**
